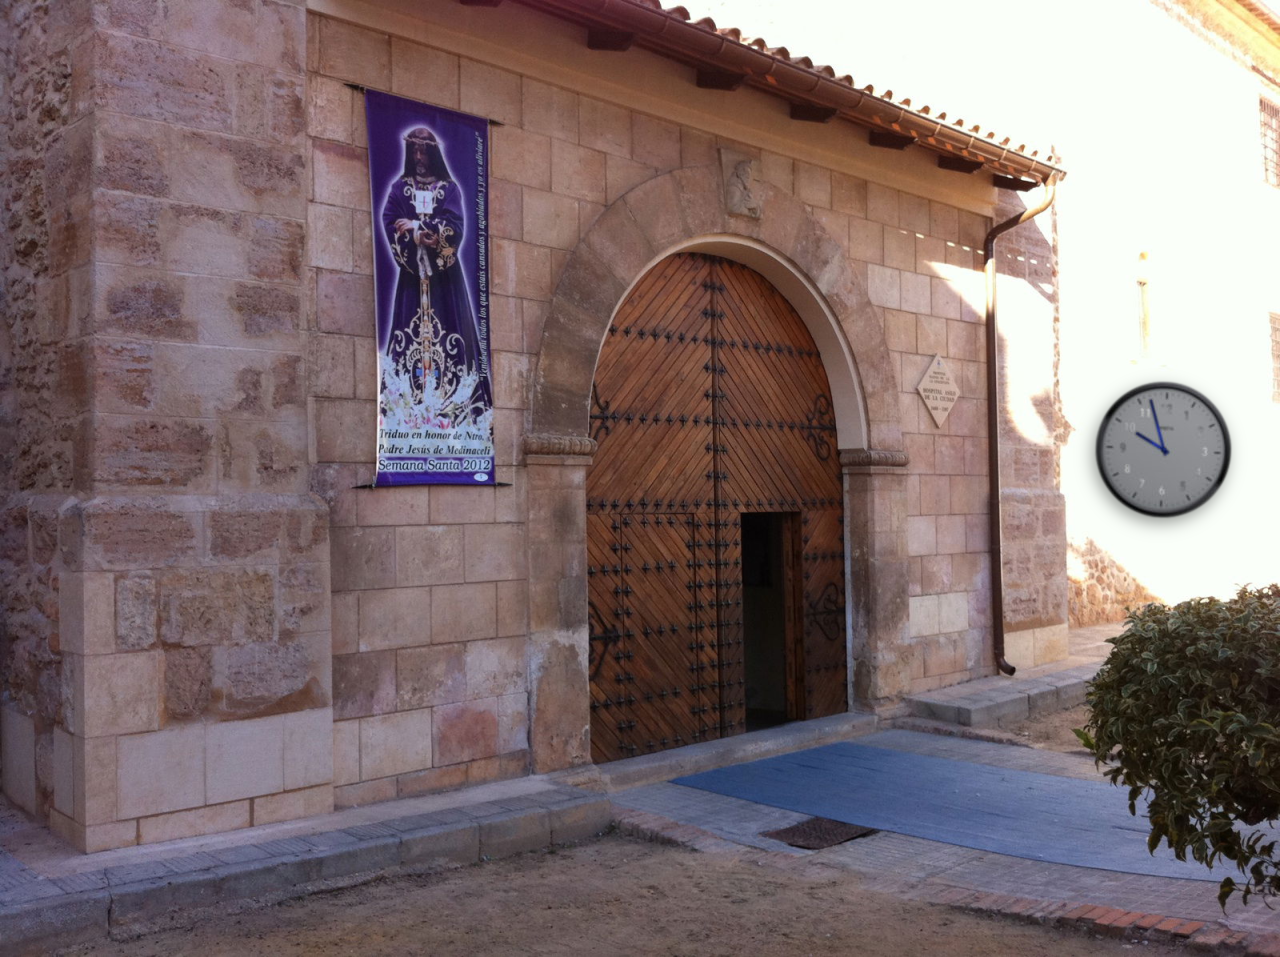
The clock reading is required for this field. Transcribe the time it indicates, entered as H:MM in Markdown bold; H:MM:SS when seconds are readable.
**9:57**
